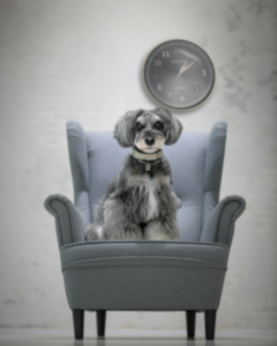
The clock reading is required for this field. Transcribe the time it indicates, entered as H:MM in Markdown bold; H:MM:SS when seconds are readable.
**1:09**
